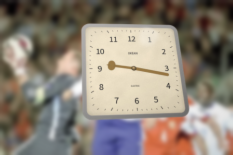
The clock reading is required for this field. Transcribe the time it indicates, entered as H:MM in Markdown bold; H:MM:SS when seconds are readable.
**9:17**
